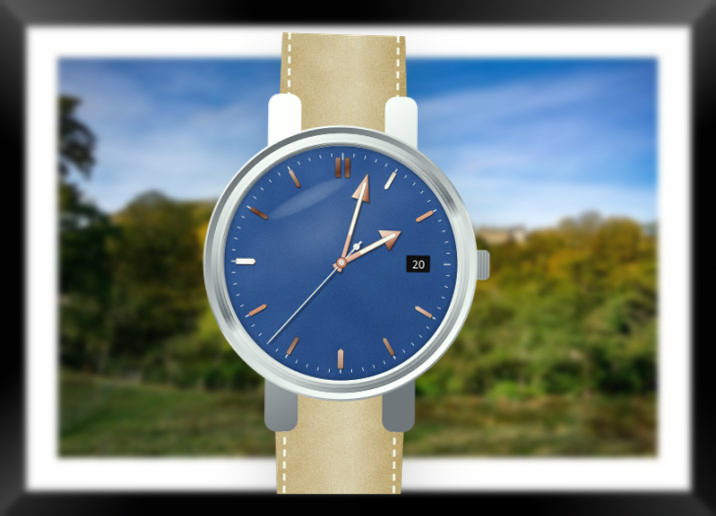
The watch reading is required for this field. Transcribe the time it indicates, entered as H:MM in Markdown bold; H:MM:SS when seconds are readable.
**2:02:37**
